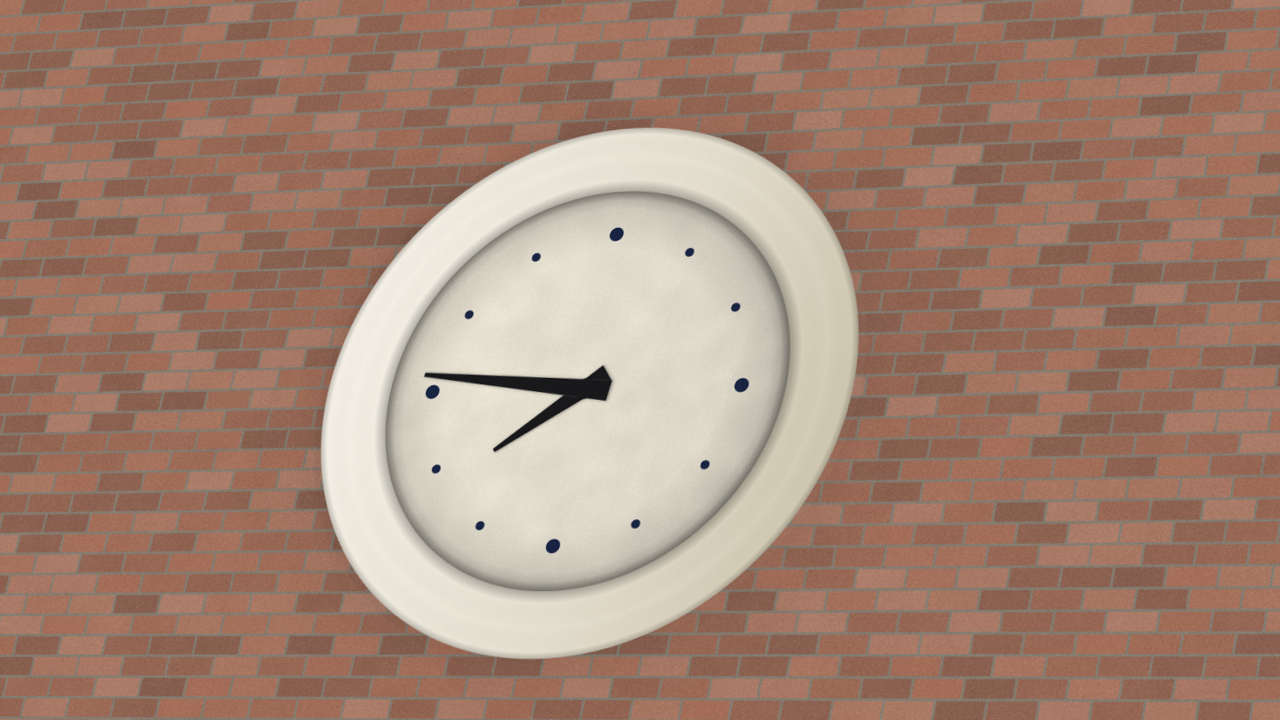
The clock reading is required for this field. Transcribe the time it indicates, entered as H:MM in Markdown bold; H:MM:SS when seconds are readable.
**7:46**
